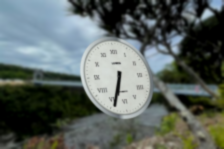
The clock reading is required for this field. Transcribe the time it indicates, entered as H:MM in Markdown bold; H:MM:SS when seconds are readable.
**6:34**
